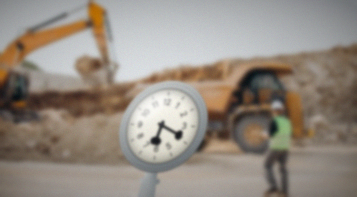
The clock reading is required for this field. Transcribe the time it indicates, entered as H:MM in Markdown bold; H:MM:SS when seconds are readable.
**6:19**
